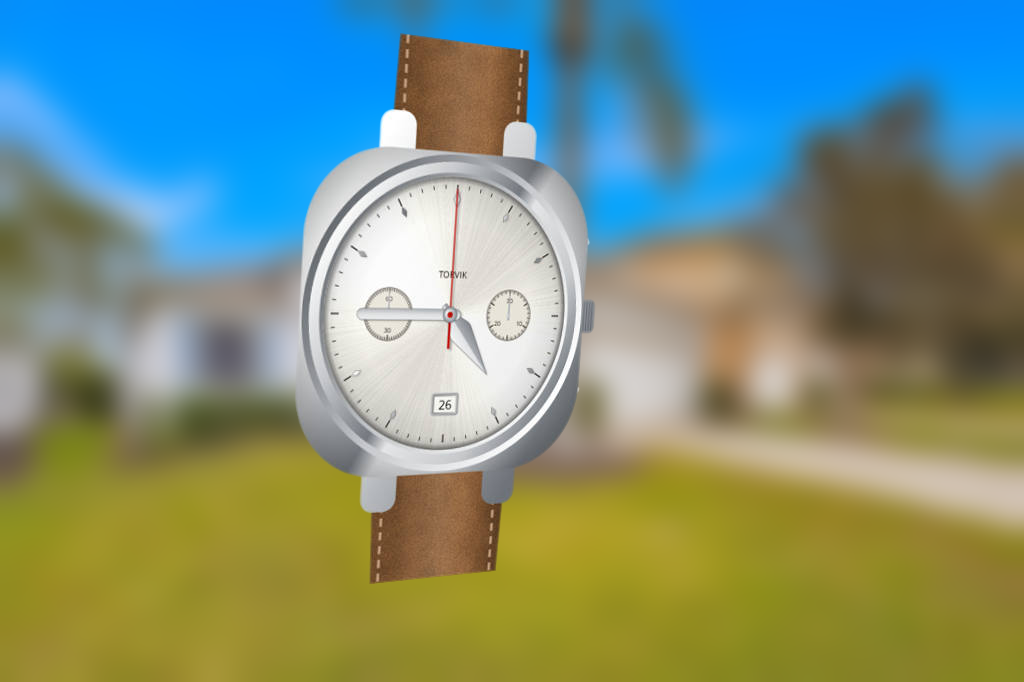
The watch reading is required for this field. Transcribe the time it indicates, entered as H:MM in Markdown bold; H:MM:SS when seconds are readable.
**4:45**
